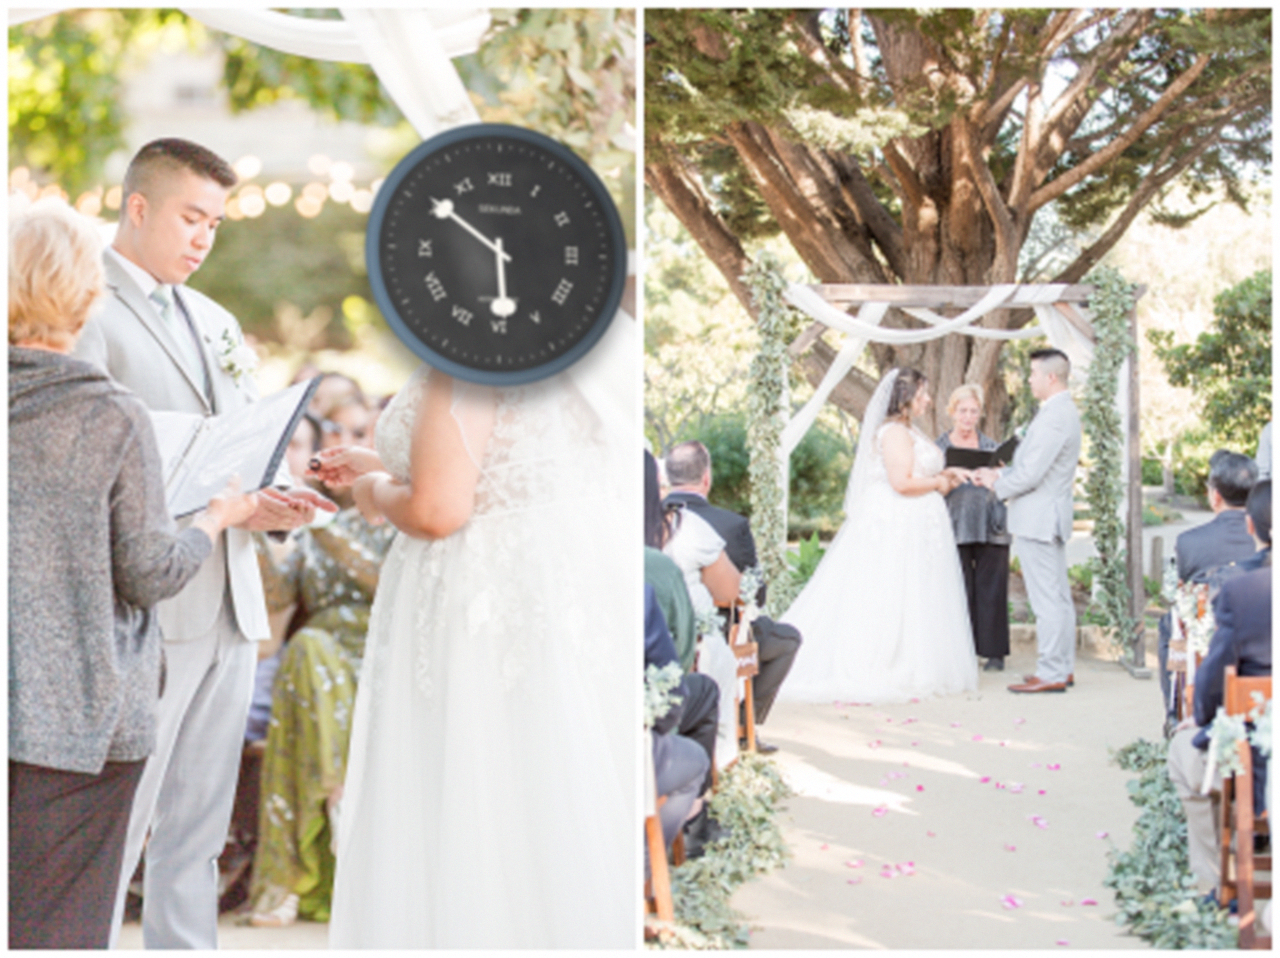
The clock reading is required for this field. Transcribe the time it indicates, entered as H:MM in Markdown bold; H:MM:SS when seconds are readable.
**5:51**
